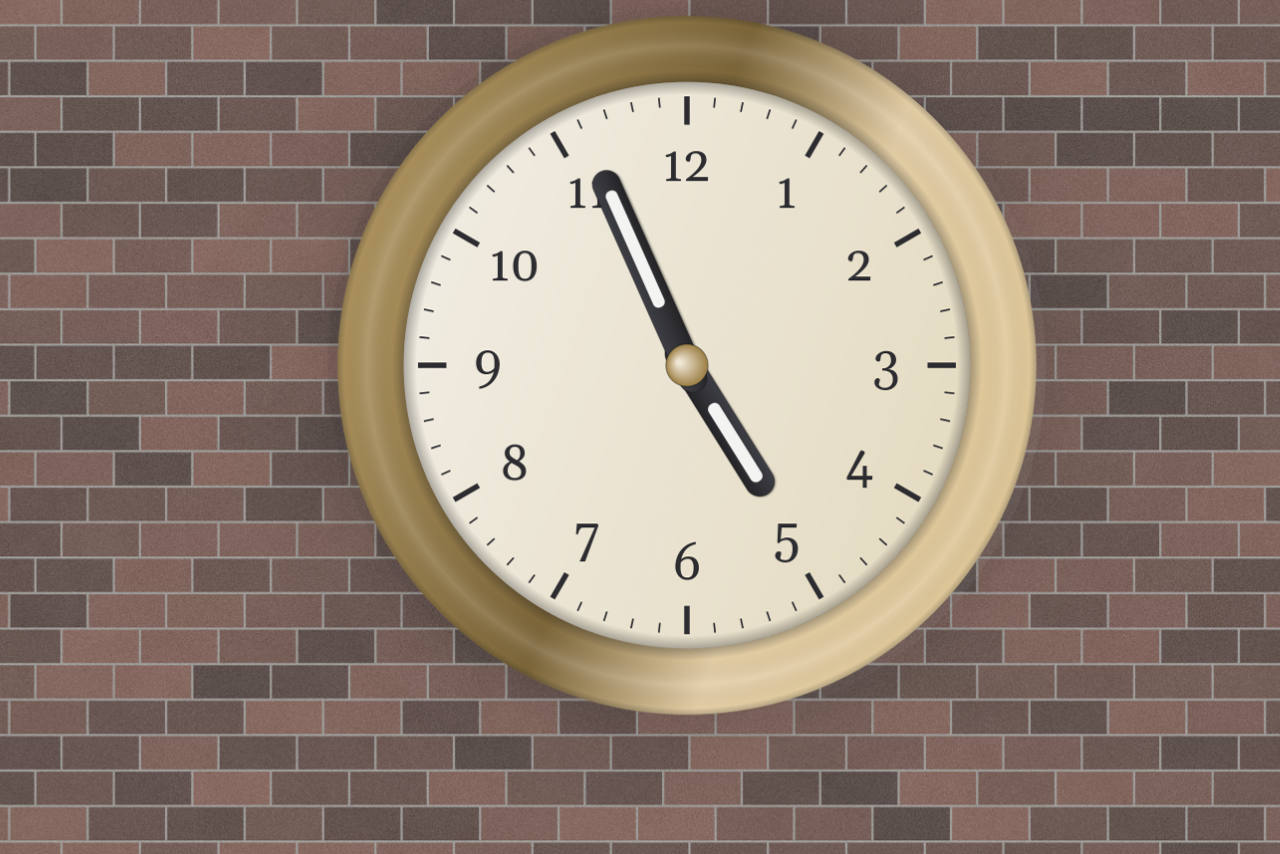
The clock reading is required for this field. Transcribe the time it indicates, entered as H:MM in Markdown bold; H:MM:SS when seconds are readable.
**4:56**
